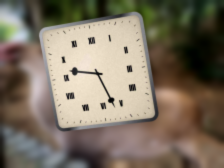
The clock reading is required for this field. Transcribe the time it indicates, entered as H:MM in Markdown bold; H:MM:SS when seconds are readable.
**9:27**
